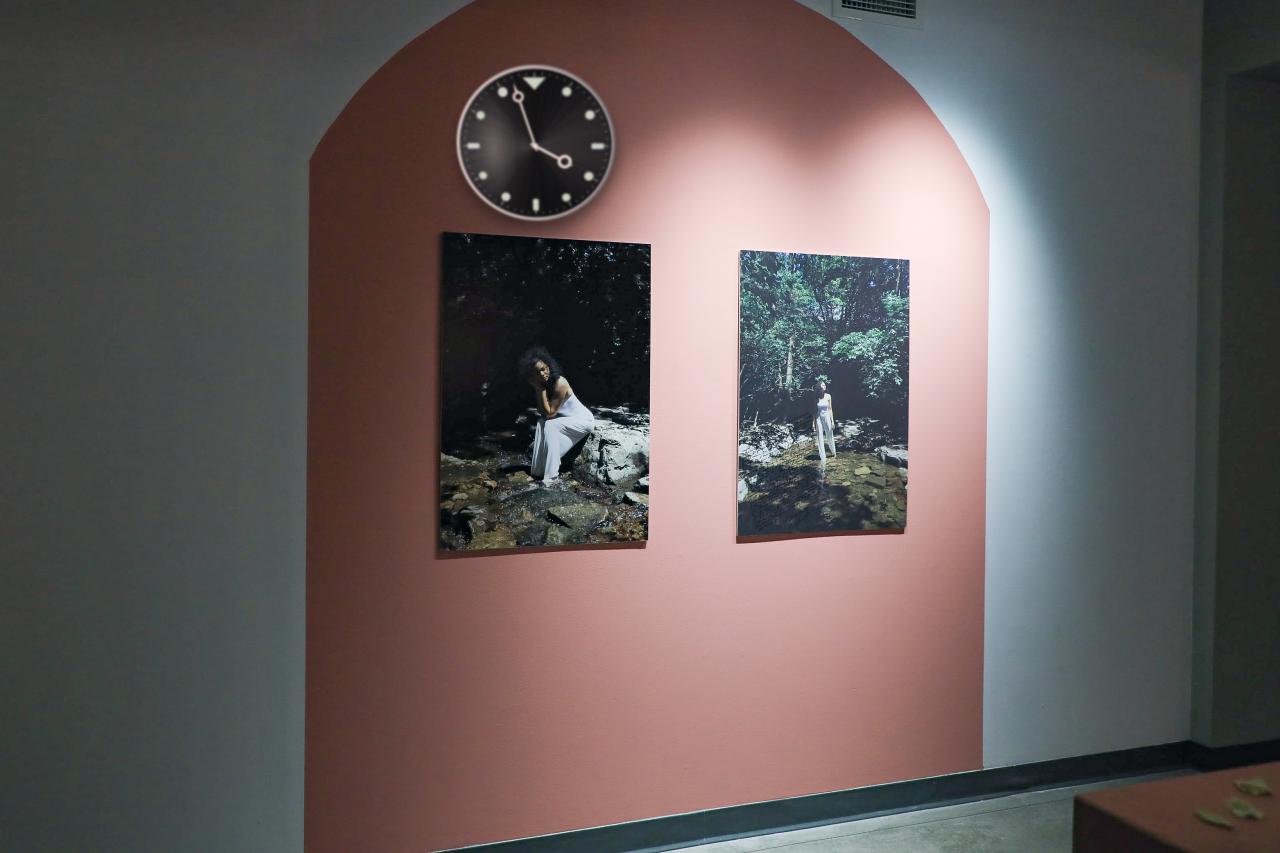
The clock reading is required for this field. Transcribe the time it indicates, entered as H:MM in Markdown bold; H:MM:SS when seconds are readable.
**3:57**
